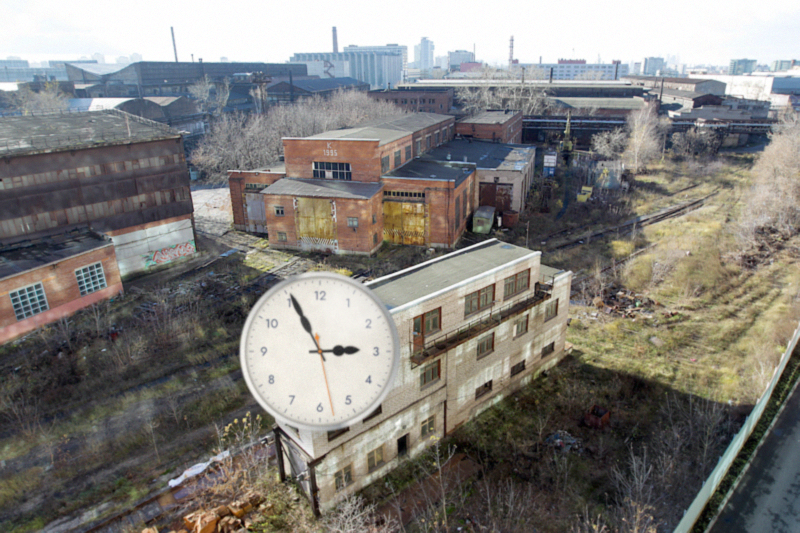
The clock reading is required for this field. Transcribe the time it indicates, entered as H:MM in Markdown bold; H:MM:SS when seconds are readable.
**2:55:28**
